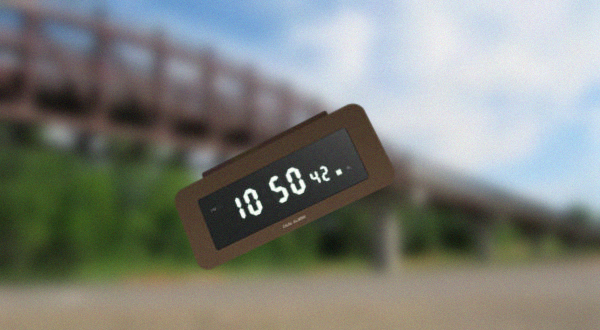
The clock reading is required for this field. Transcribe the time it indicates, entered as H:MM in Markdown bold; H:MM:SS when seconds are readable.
**10:50:42**
